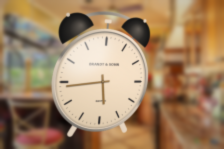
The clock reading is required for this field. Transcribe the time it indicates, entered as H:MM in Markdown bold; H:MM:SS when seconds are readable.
**5:44**
